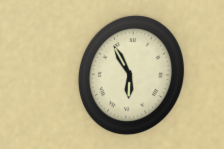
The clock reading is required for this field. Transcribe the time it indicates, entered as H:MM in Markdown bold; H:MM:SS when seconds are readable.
**5:54**
